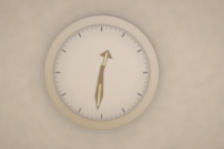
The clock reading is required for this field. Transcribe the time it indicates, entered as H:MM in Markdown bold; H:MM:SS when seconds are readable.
**12:31**
